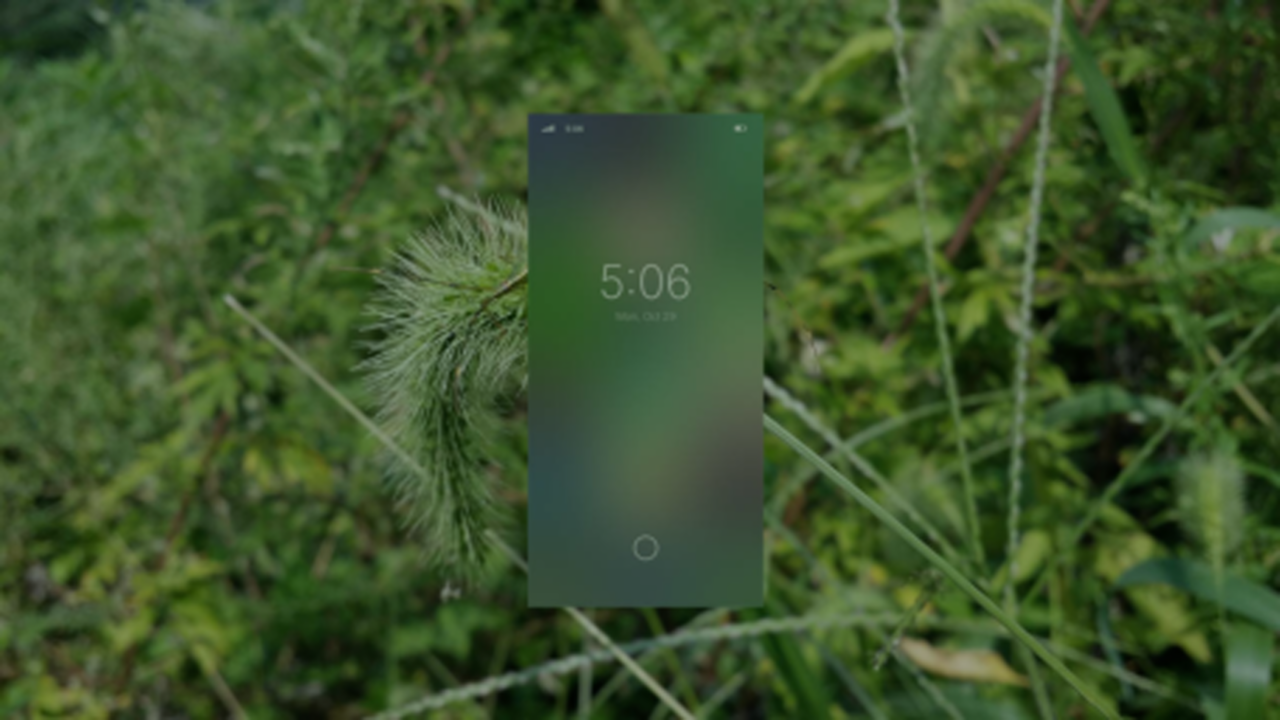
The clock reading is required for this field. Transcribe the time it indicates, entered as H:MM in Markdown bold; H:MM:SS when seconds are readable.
**5:06**
